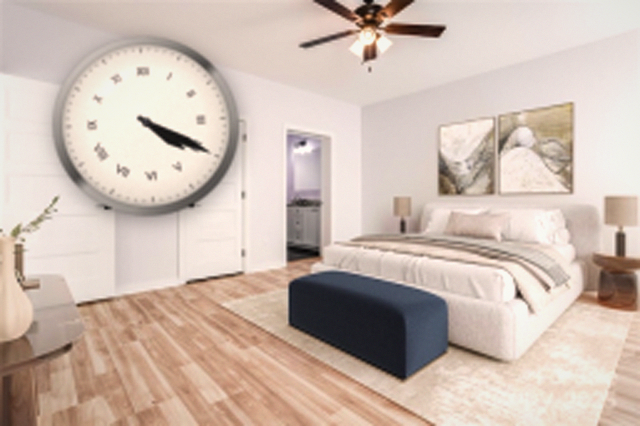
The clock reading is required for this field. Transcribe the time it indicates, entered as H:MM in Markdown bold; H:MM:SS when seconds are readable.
**4:20**
